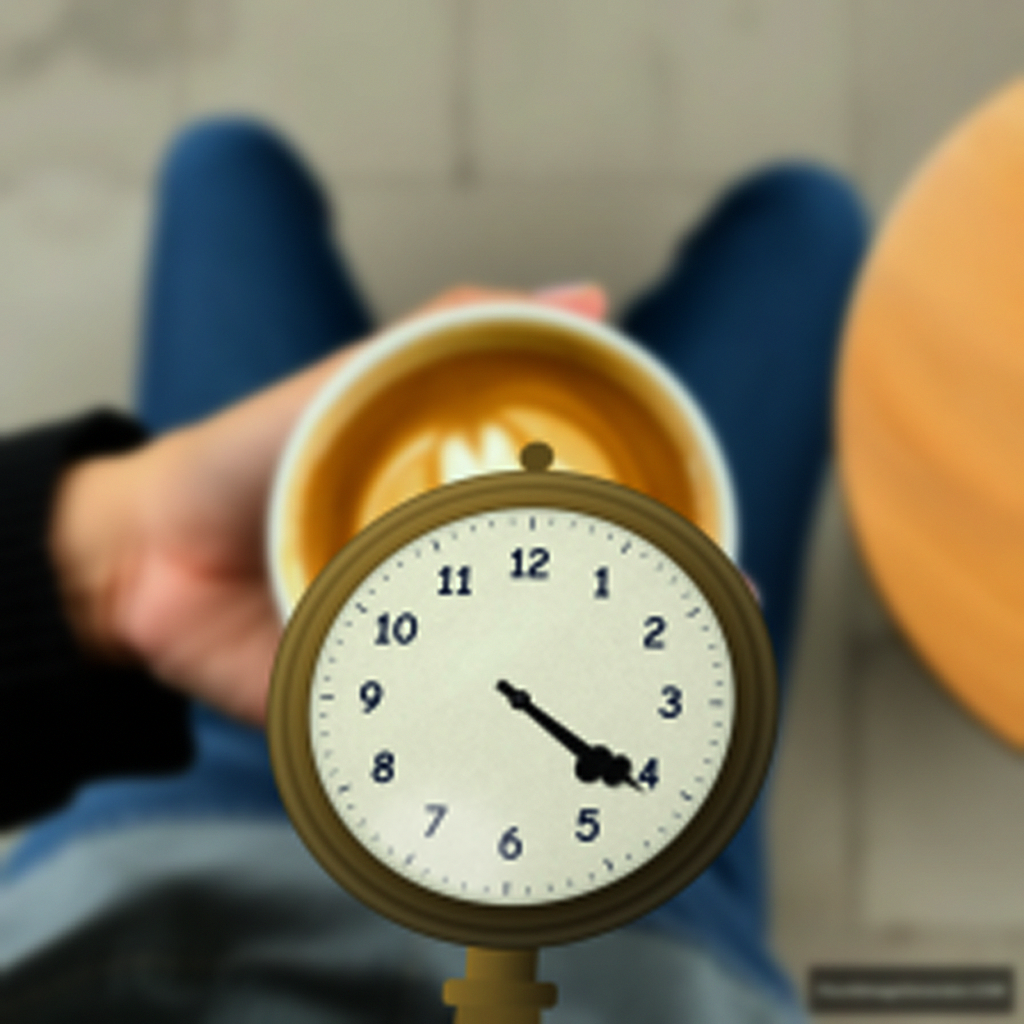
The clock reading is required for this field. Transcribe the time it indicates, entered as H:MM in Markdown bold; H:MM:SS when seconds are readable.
**4:21**
